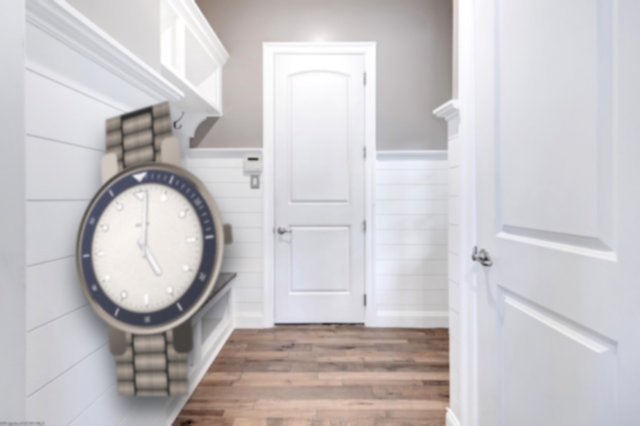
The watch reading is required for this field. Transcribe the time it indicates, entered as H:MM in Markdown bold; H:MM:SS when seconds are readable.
**5:01**
